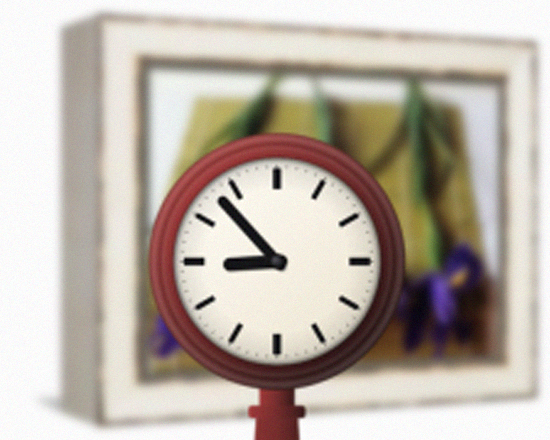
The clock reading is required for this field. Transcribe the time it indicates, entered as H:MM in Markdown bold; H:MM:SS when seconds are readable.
**8:53**
